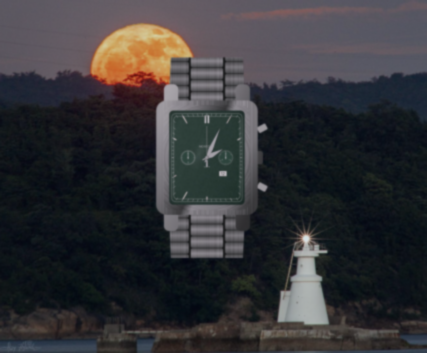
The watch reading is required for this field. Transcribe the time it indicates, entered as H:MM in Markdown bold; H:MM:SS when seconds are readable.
**2:04**
